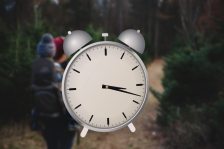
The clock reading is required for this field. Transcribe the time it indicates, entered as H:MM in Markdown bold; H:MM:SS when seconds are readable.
**3:18**
